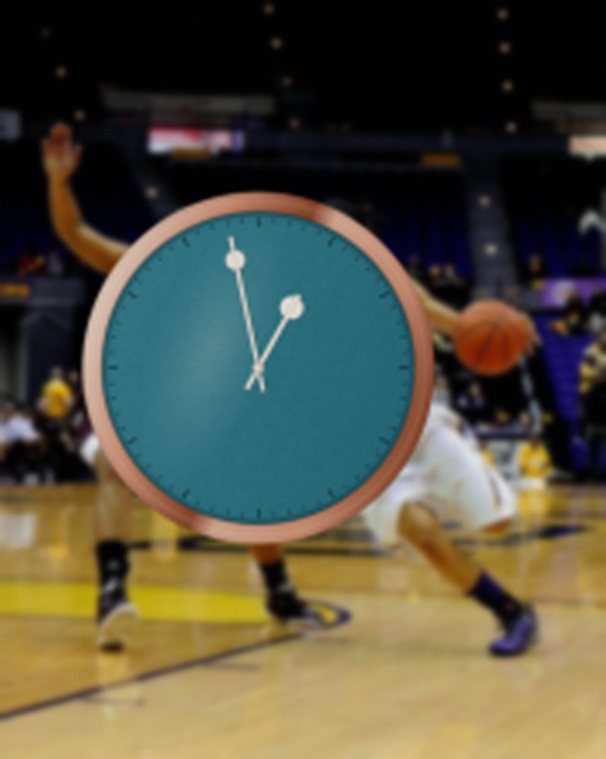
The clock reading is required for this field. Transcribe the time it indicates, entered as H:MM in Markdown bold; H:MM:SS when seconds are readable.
**12:58**
